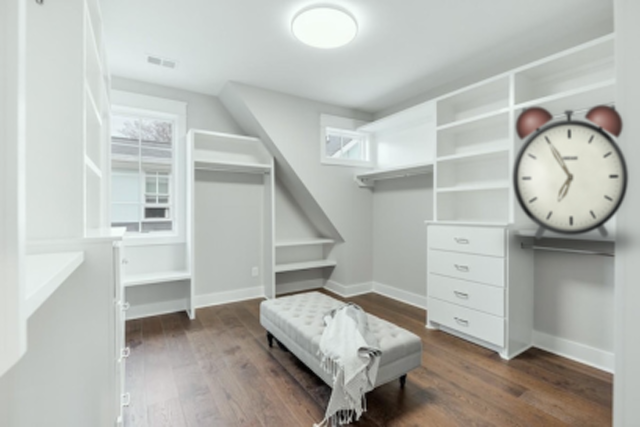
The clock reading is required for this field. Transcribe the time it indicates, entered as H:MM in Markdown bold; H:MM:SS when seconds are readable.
**6:55**
